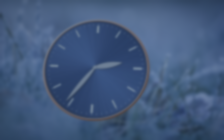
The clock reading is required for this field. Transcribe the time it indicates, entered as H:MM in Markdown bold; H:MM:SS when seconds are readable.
**2:36**
